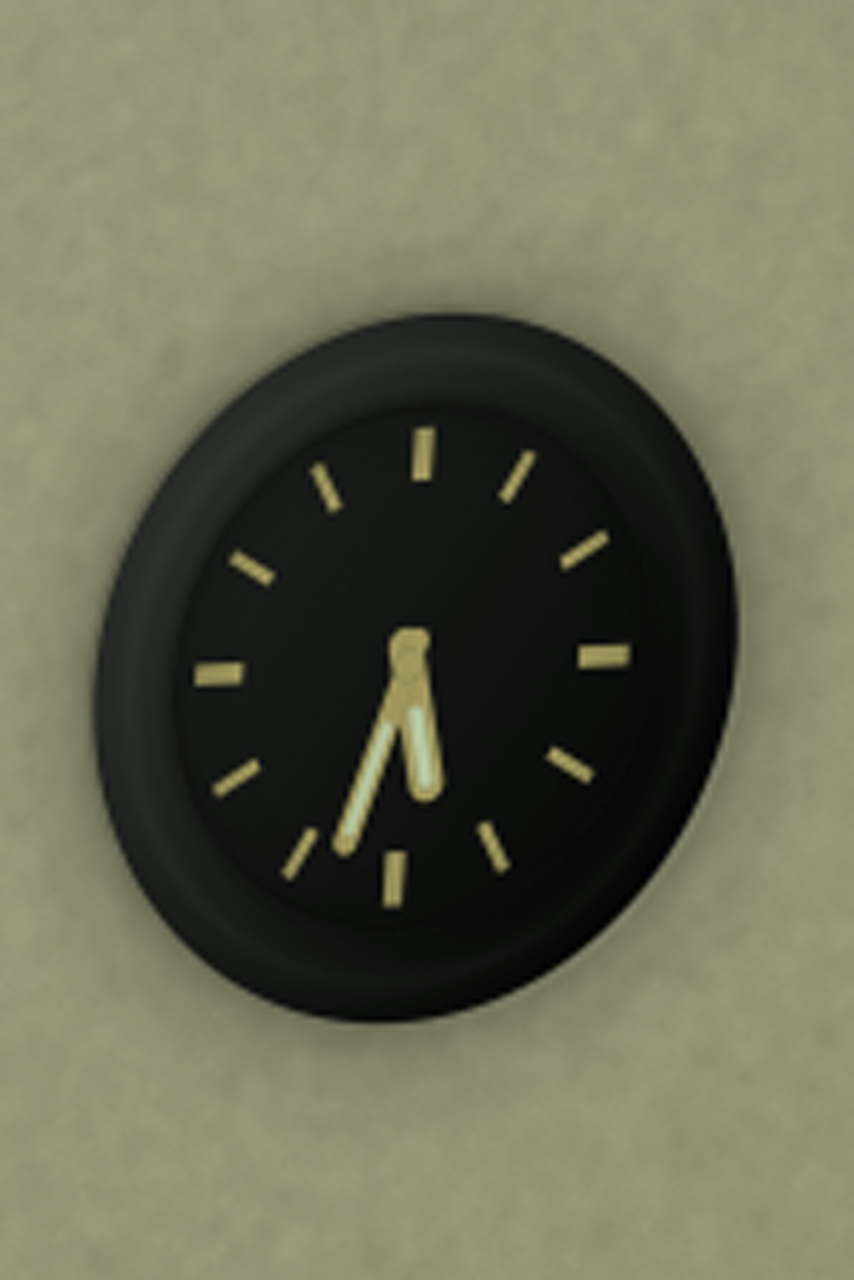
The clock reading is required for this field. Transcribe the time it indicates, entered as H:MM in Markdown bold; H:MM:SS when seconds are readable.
**5:33**
